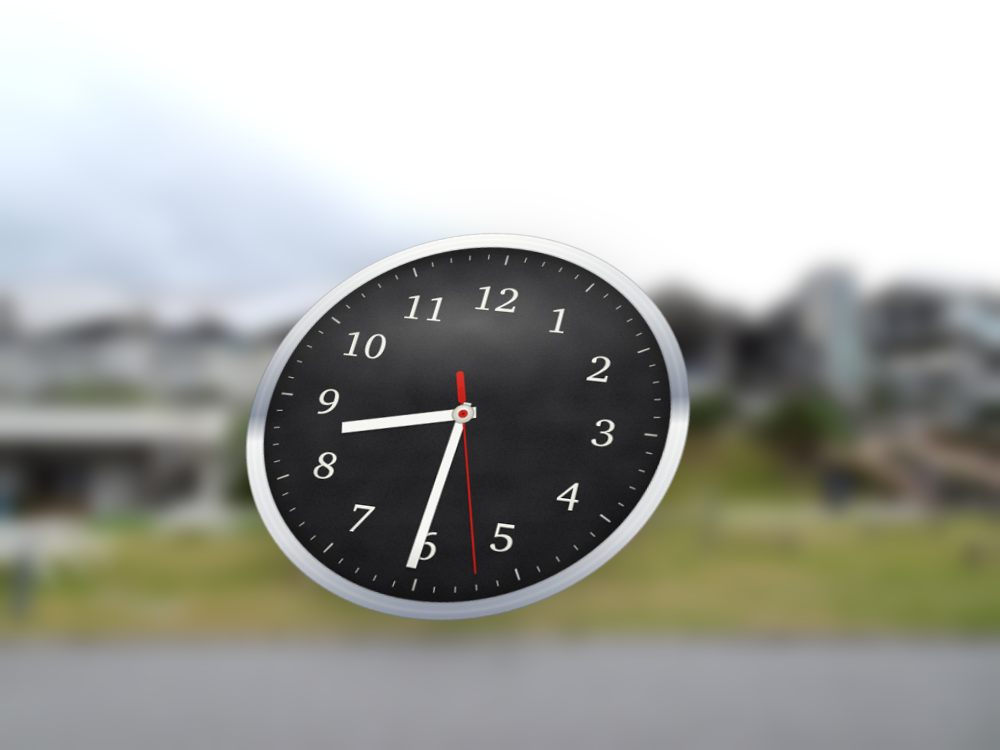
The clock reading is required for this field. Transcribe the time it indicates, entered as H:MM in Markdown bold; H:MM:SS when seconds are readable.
**8:30:27**
